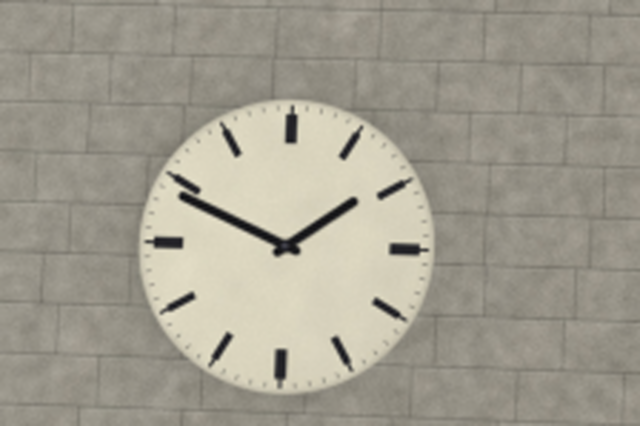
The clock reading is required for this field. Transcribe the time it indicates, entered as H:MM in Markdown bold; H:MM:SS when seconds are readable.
**1:49**
